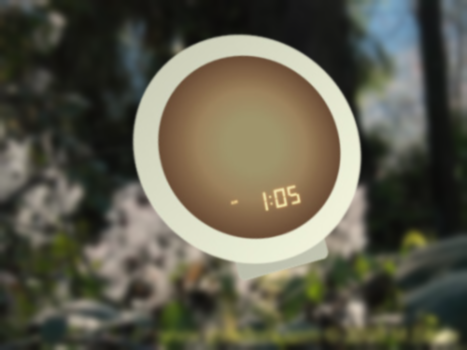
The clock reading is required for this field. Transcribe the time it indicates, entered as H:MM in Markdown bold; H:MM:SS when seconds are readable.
**1:05**
